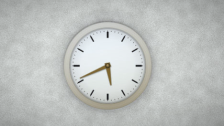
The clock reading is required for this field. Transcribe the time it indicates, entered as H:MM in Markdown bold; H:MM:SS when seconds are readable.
**5:41**
